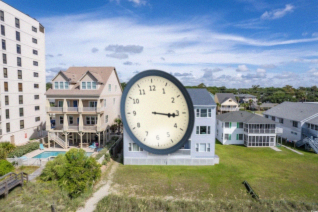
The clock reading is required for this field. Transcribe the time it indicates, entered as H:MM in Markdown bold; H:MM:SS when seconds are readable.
**3:16**
